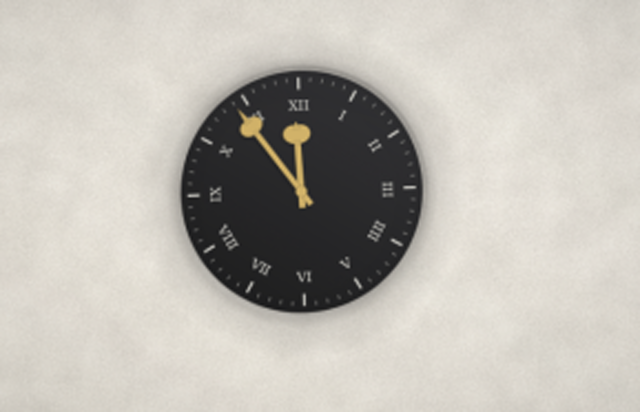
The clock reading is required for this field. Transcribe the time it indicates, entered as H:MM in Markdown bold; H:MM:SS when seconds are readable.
**11:54**
